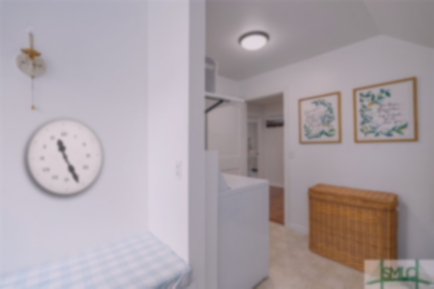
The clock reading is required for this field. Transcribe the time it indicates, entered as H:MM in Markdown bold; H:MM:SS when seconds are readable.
**11:26**
